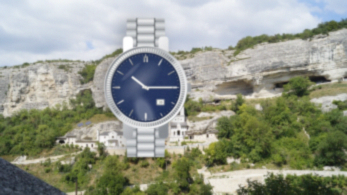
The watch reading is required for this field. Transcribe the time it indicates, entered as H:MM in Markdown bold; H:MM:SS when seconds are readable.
**10:15**
